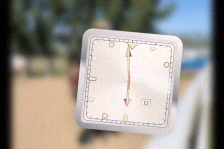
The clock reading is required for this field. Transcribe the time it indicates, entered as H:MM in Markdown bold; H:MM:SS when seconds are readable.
**5:59**
